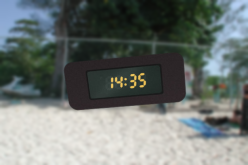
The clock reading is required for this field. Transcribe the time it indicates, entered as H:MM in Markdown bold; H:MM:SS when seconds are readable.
**14:35**
